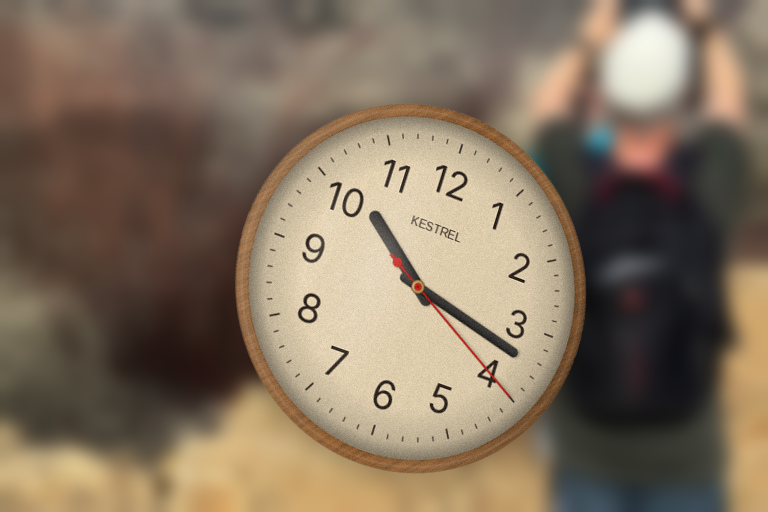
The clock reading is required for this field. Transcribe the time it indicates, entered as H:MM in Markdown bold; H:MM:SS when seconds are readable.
**10:17:20**
